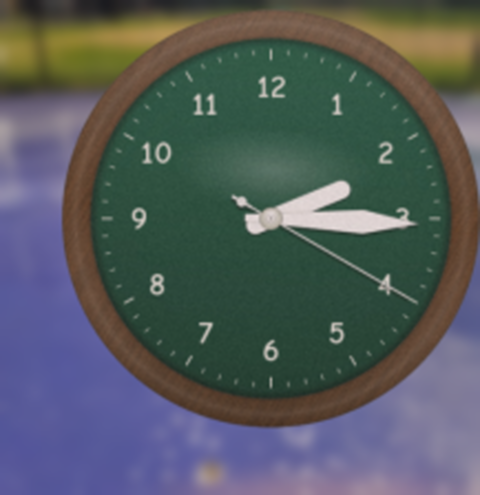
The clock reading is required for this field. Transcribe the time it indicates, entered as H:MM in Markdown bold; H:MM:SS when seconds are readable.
**2:15:20**
